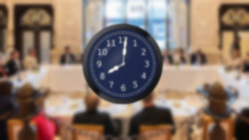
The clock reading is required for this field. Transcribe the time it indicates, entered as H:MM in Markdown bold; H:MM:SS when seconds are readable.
**8:01**
